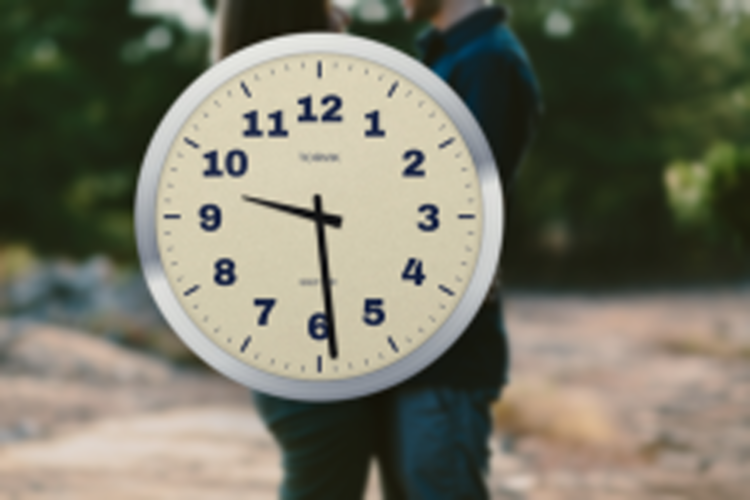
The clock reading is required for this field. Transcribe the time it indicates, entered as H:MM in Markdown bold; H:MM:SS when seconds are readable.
**9:29**
